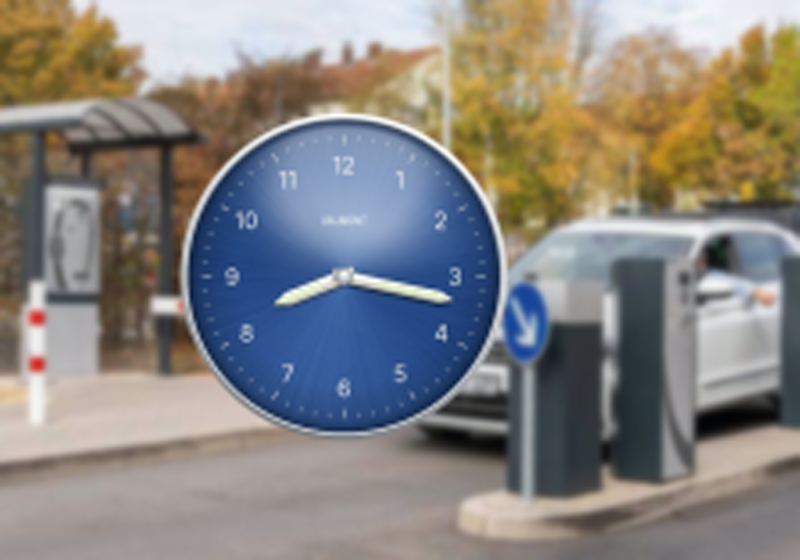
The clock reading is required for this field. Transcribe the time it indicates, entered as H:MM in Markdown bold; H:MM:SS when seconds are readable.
**8:17**
